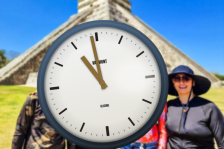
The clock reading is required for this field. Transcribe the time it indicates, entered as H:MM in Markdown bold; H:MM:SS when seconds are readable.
**10:59**
